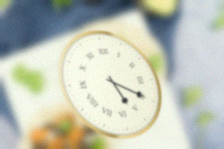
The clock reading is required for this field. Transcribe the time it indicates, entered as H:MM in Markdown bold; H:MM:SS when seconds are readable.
**5:20**
